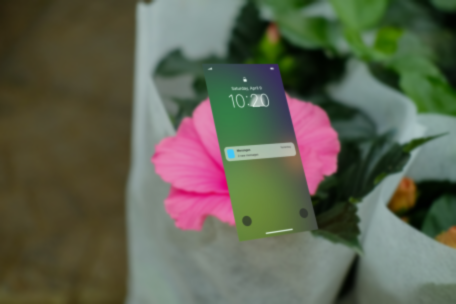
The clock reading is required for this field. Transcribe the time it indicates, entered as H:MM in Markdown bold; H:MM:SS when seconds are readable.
**10:20**
